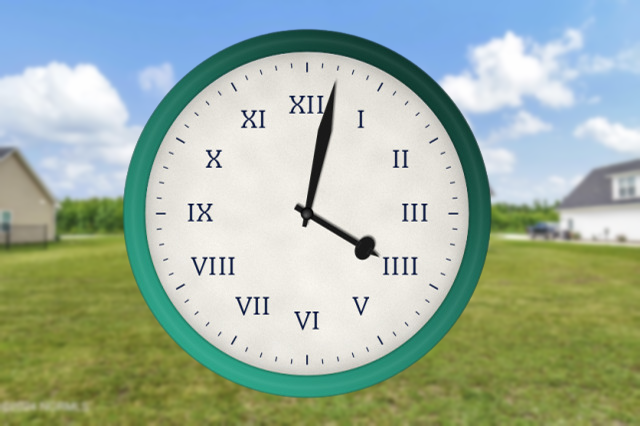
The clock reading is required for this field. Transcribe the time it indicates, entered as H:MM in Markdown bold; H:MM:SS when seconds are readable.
**4:02**
